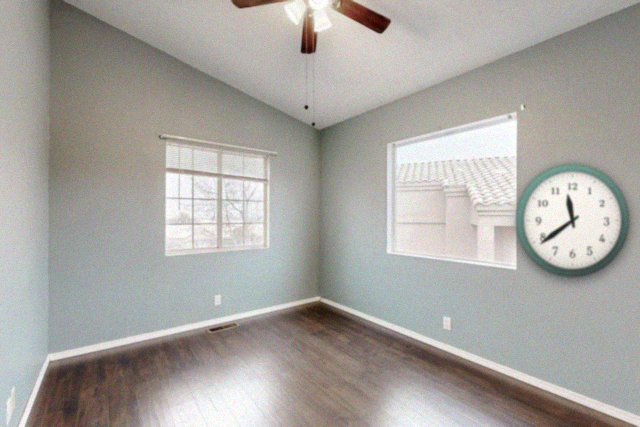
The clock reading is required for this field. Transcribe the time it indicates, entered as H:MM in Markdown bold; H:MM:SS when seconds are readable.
**11:39**
